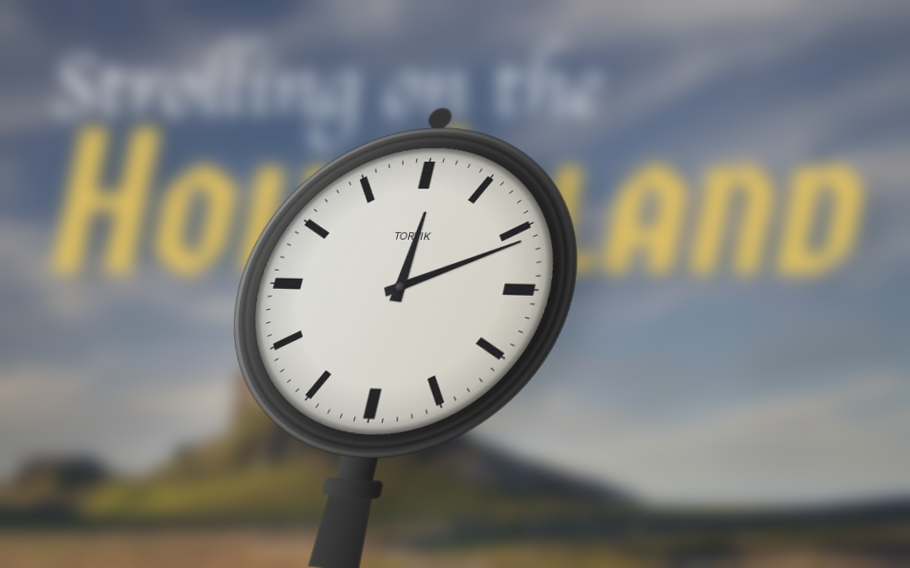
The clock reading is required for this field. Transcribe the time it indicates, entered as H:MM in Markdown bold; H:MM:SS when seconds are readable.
**12:11**
